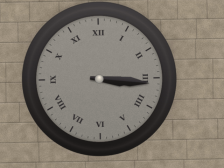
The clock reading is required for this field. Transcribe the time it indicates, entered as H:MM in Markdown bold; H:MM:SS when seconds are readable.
**3:16**
